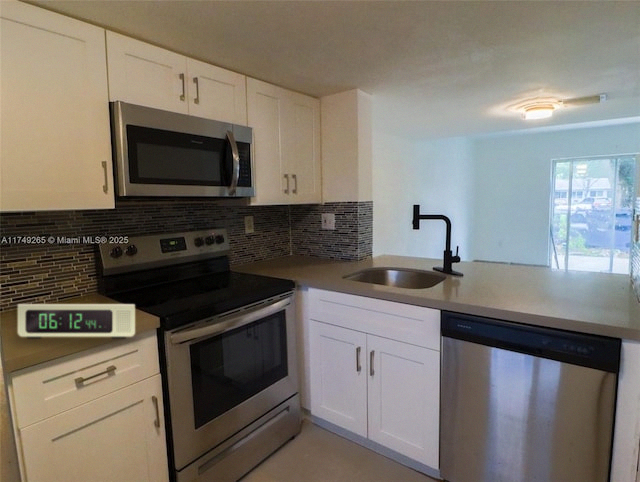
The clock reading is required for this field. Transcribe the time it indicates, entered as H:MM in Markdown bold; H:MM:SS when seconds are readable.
**6:12**
